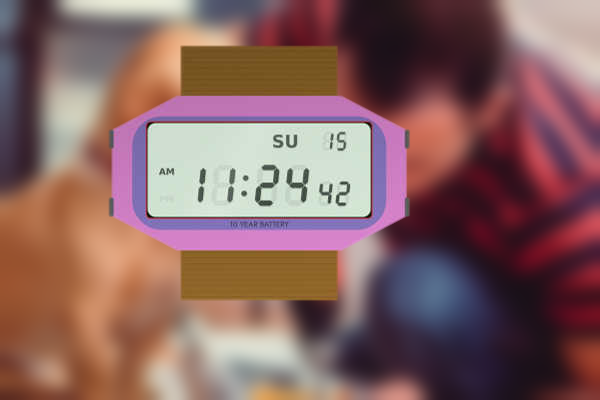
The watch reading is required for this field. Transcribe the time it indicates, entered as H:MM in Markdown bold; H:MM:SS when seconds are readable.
**11:24:42**
